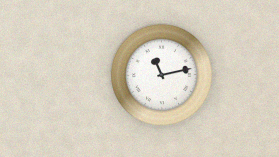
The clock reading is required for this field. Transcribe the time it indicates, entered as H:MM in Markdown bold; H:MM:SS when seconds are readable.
**11:13**
